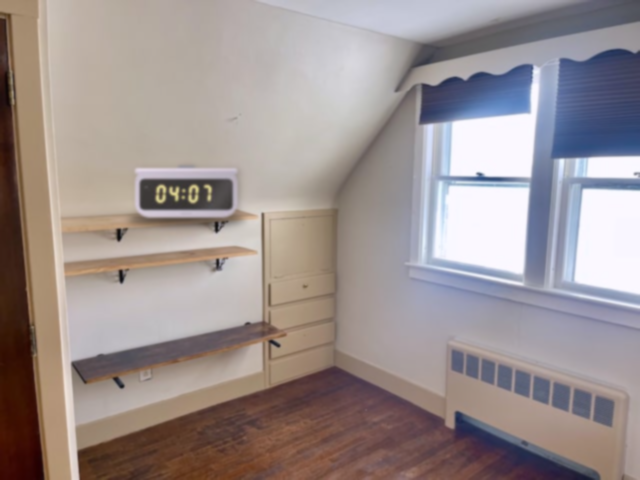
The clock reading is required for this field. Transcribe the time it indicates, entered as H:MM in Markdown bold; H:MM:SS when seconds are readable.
**4:07**
